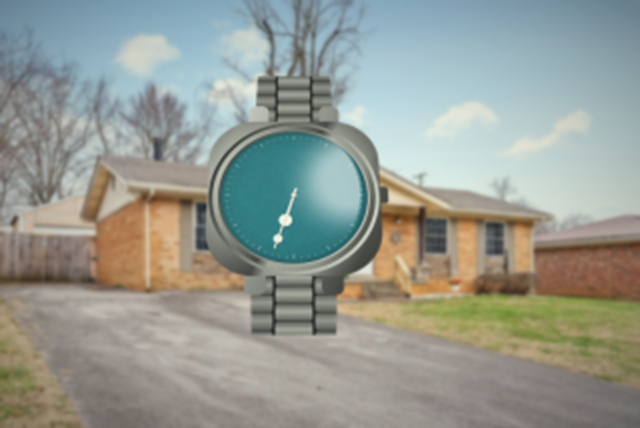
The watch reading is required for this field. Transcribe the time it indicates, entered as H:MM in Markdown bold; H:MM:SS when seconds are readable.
**6:33**
